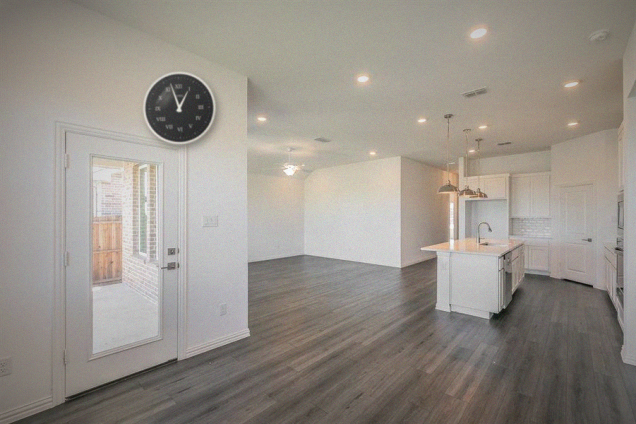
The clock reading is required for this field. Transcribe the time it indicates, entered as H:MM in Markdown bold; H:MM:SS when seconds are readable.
**12:57**
